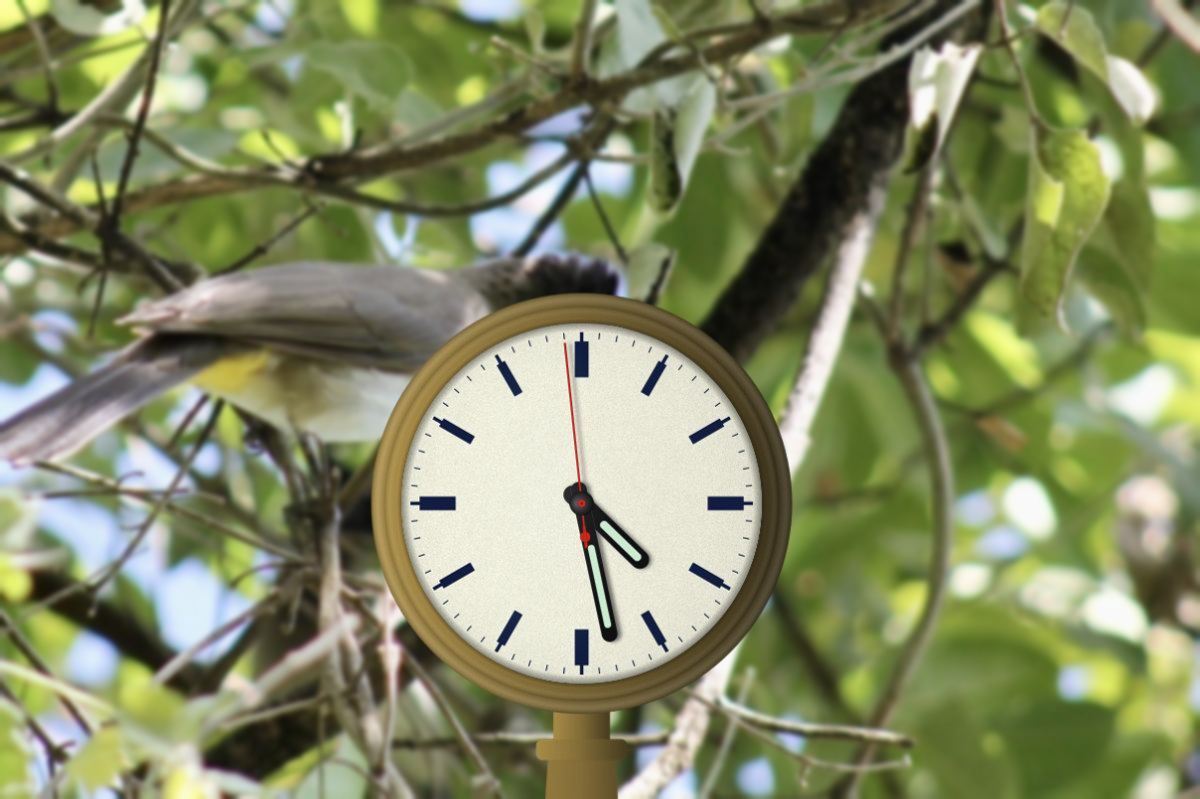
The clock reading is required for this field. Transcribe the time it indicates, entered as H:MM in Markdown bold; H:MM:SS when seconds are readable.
**4:27:59**
